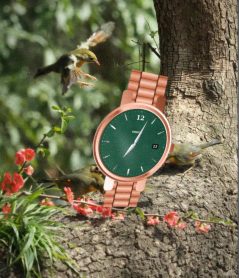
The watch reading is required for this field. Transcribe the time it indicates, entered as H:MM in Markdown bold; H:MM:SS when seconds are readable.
**7:03**
